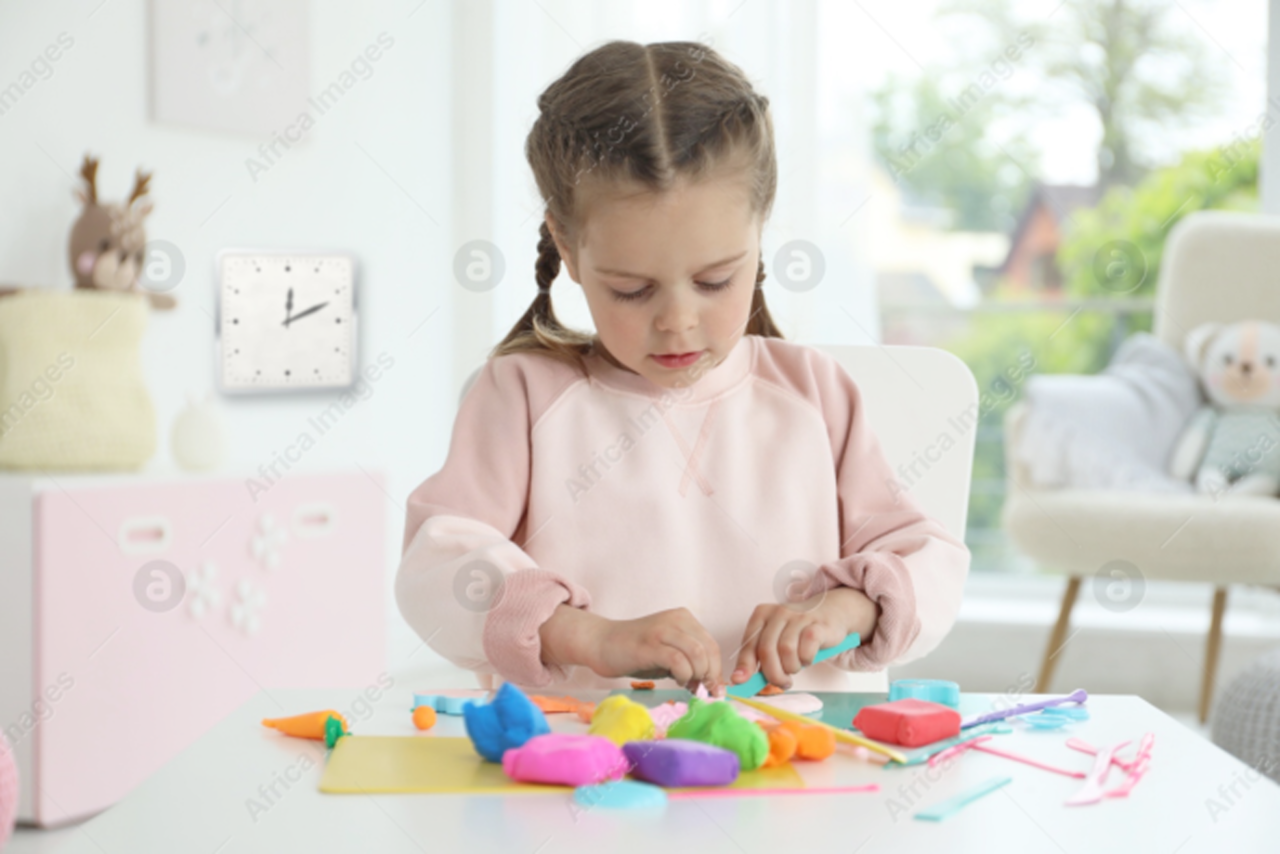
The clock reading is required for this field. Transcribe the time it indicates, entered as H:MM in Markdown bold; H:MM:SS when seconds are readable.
**12:11**
